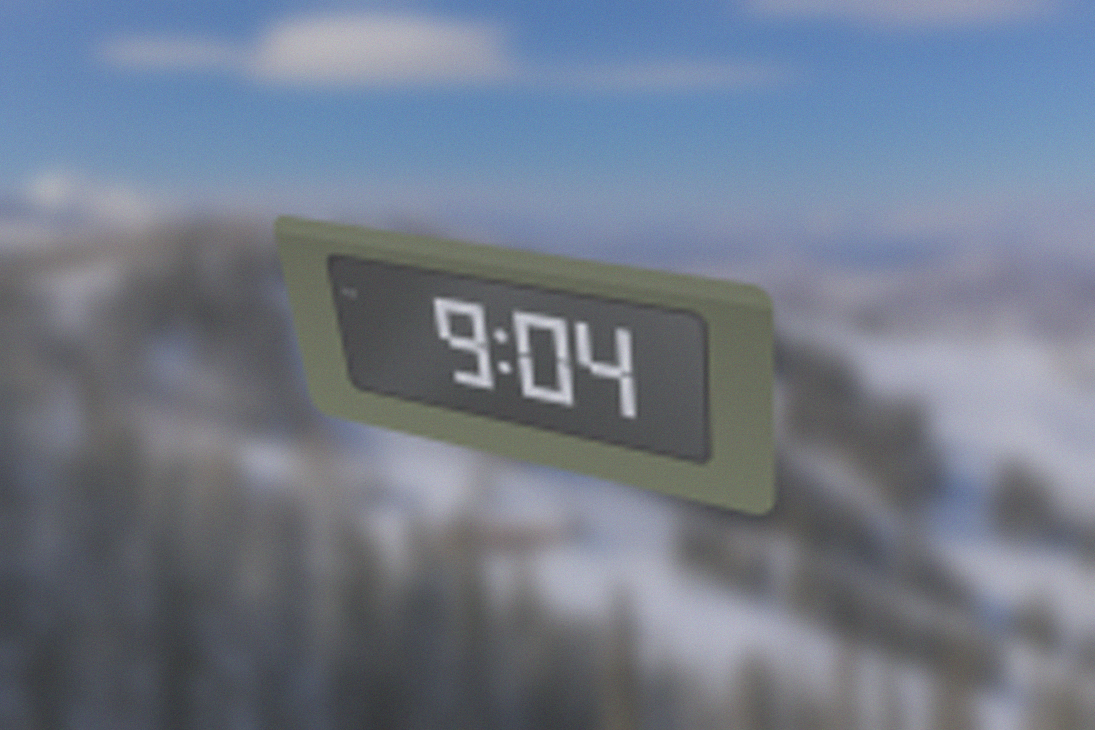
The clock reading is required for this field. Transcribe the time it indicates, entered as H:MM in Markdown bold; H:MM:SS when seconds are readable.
**9:04**
